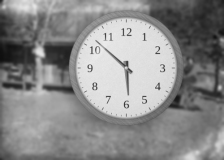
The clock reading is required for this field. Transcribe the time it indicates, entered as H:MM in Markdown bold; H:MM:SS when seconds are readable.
**5:52**
